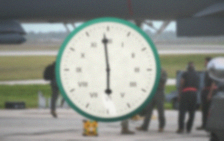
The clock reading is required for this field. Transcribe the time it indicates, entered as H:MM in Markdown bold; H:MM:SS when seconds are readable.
**5:59**
